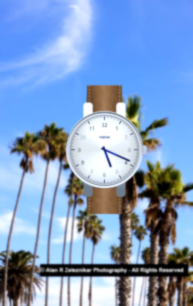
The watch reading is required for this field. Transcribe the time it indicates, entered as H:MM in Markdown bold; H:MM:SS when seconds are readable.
**5:19**
